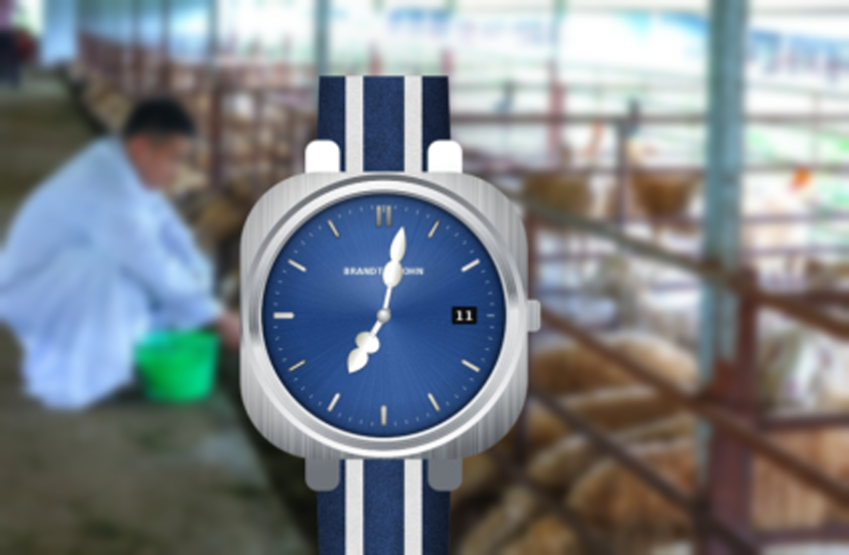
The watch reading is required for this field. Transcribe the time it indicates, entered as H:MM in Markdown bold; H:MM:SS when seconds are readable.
**7:02**
